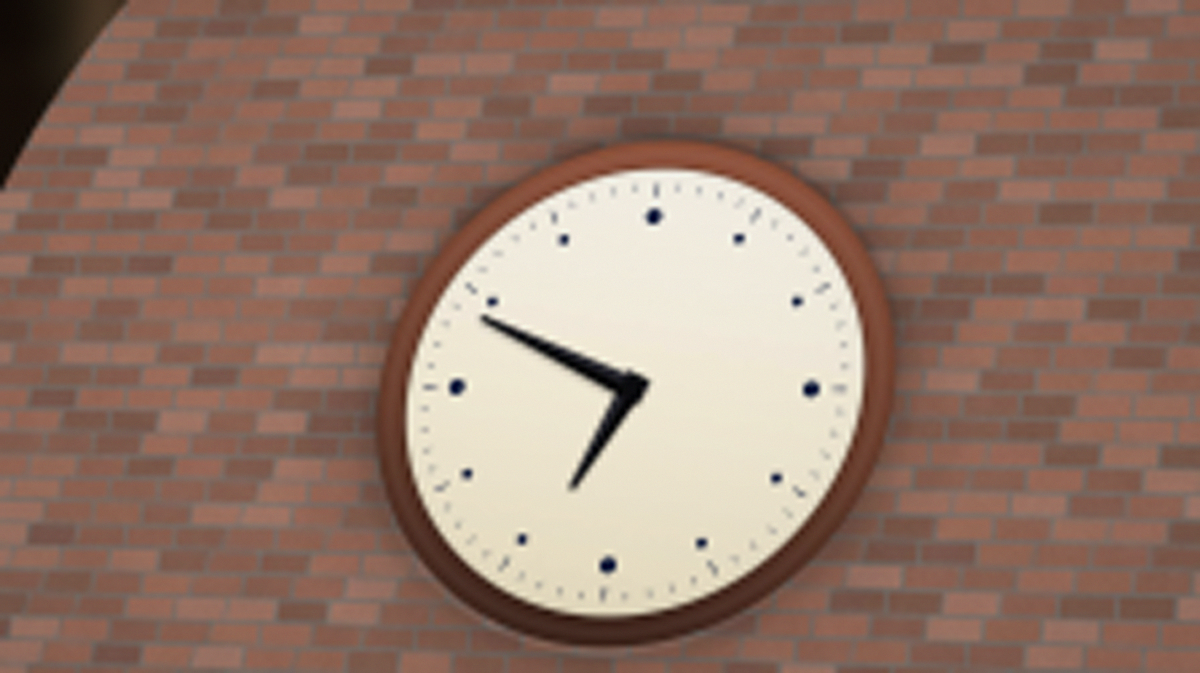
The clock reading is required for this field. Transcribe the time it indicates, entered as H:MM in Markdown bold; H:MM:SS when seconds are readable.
**6:49**
